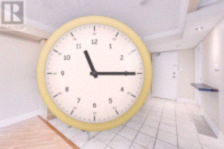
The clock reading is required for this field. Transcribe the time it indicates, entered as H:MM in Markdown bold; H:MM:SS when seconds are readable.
**11:15**
